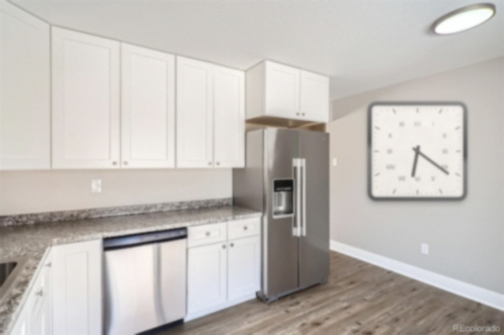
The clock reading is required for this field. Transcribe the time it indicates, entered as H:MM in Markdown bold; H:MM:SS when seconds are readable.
**6:21**
